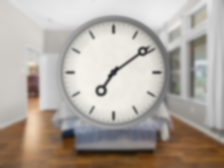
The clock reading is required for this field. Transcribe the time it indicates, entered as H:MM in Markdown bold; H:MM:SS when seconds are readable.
**7:09**
